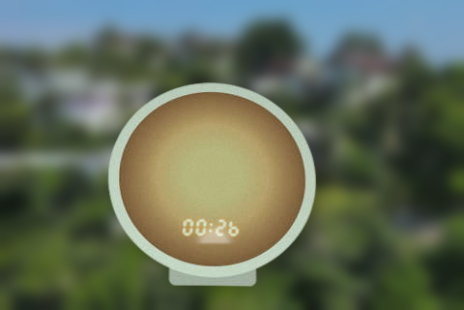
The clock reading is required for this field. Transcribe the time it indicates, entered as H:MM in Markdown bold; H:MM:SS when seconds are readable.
**0:26**
